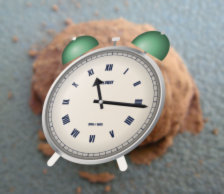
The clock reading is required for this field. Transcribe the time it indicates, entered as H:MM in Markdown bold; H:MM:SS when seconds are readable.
**11:16**
